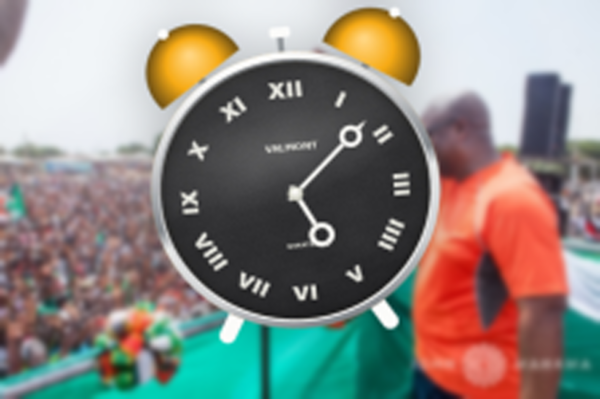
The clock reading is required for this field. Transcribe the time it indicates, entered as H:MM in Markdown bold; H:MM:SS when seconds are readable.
**5:08**
